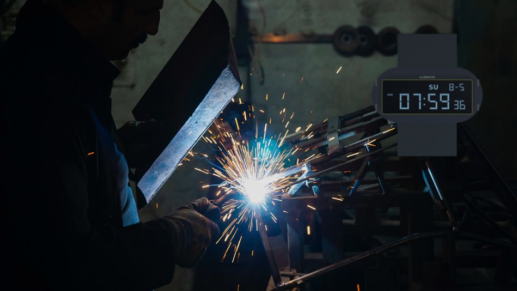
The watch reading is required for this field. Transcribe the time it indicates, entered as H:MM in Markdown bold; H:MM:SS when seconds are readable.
**7:59:36**
